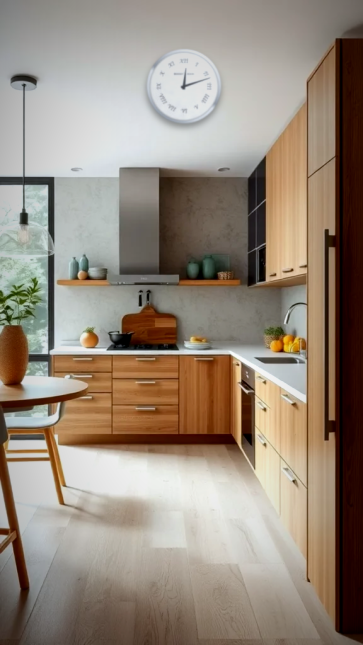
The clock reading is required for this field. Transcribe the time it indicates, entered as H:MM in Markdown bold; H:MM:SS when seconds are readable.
**12:12**
